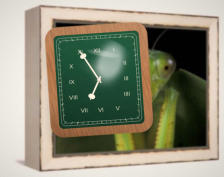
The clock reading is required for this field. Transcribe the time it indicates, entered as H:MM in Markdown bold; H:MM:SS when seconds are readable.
**6:55**
